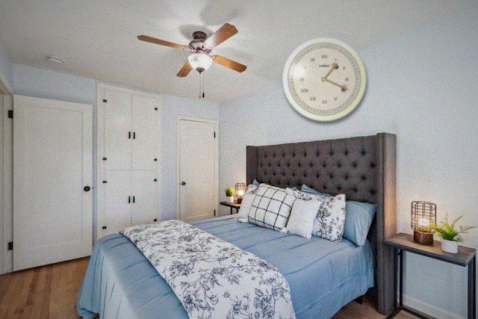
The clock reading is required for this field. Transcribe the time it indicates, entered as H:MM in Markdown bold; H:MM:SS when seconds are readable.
**1:19**
